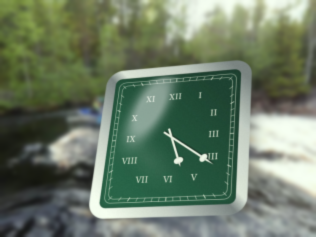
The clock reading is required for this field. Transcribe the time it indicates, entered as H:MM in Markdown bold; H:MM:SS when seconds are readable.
**5:21**
